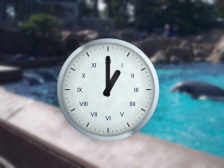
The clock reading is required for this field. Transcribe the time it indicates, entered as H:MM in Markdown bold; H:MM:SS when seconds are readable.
**1:00**
